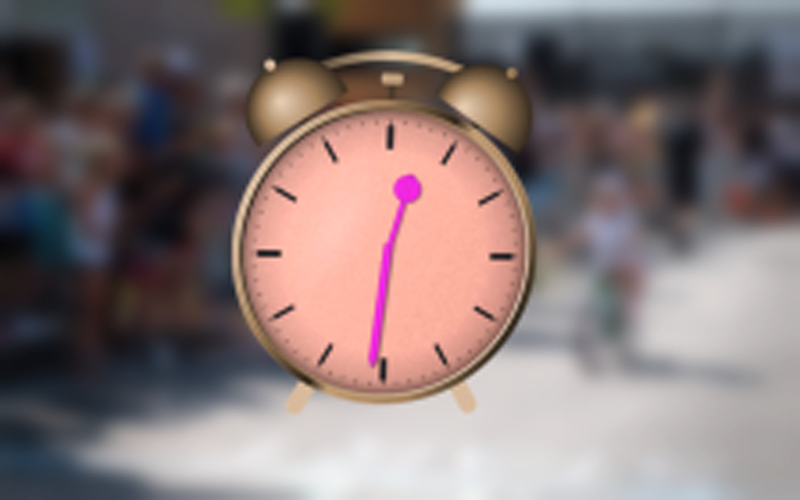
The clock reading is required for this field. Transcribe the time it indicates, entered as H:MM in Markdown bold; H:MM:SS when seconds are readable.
**12:31**
